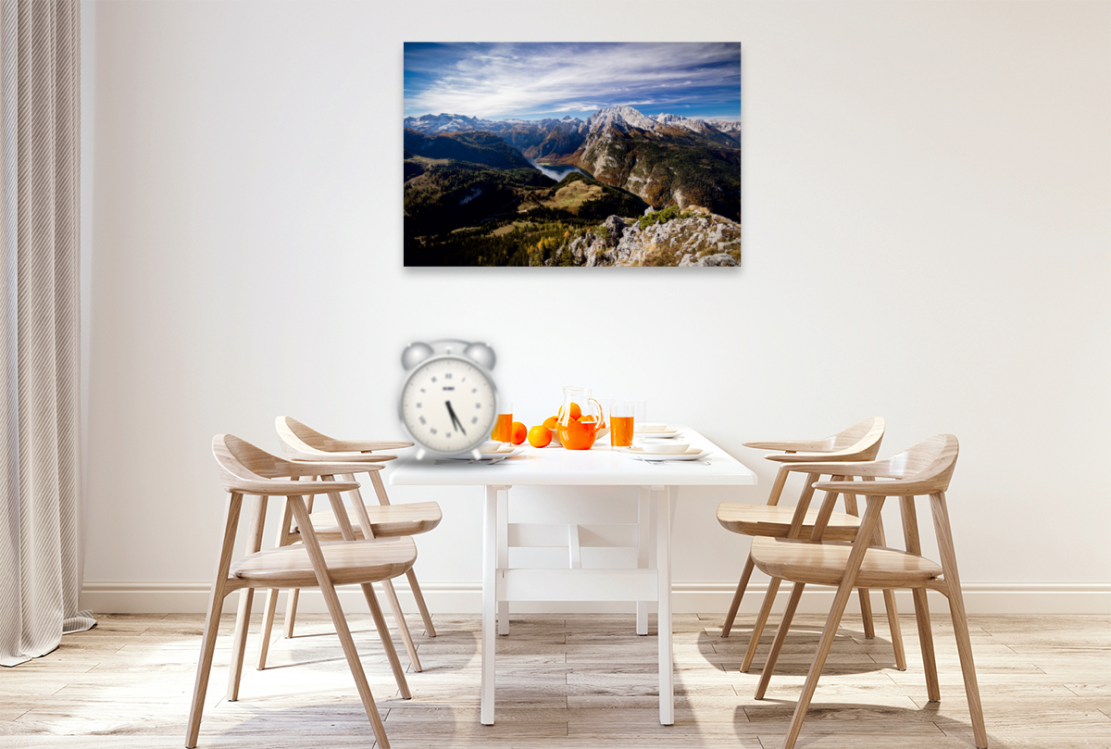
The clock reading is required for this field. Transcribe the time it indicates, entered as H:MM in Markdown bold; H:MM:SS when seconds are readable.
**5:25**
